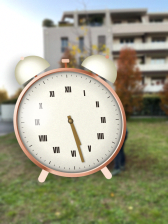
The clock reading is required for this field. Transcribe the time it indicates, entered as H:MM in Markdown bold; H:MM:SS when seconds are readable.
**5:28**
